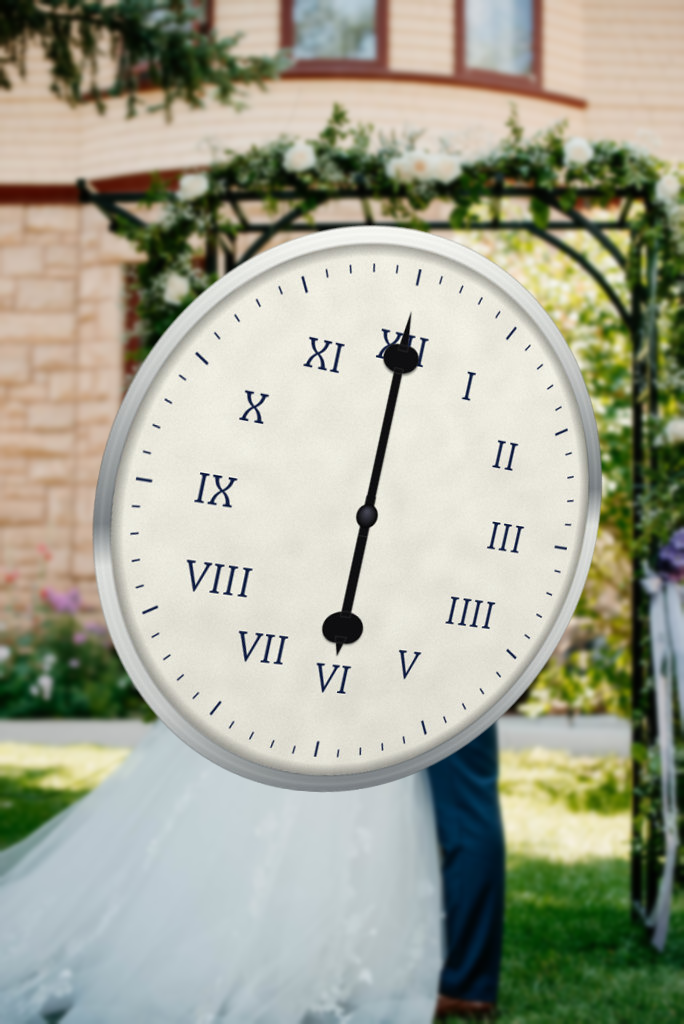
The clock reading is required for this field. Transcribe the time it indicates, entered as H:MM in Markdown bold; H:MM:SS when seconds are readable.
**6:00**
